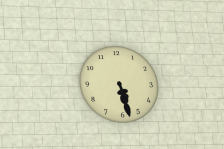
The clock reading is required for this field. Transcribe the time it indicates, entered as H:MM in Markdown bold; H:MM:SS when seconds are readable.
**5:28**
